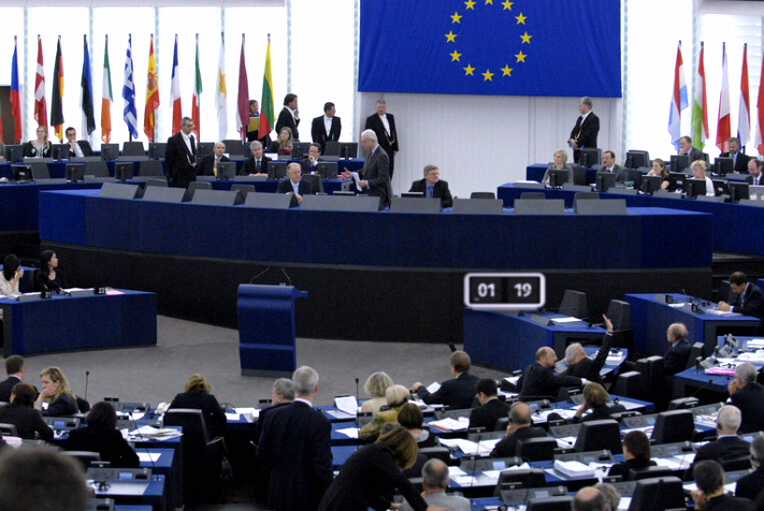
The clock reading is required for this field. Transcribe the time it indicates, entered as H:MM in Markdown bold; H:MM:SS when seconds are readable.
**1:19**
